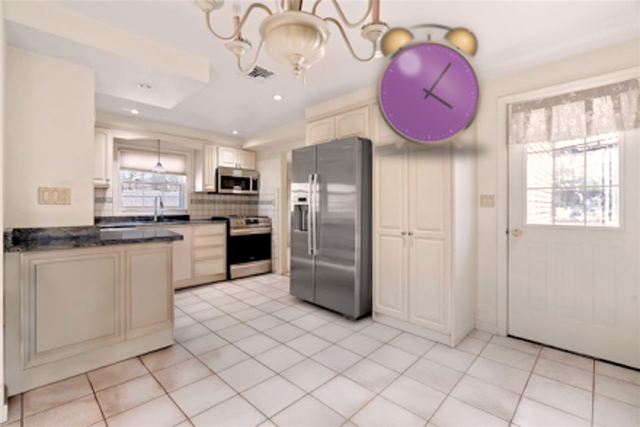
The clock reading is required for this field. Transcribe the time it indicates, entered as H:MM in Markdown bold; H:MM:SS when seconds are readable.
**4:06**
